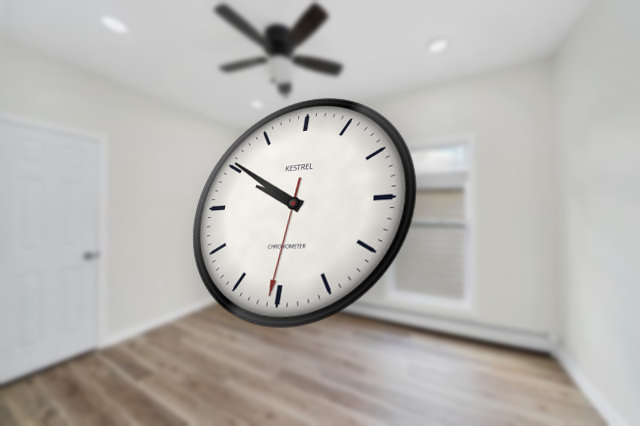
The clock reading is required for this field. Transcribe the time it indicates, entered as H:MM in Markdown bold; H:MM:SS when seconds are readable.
**9:50:31**
